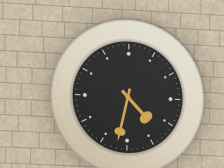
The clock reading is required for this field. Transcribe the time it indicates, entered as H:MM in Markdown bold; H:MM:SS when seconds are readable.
**4:32**
